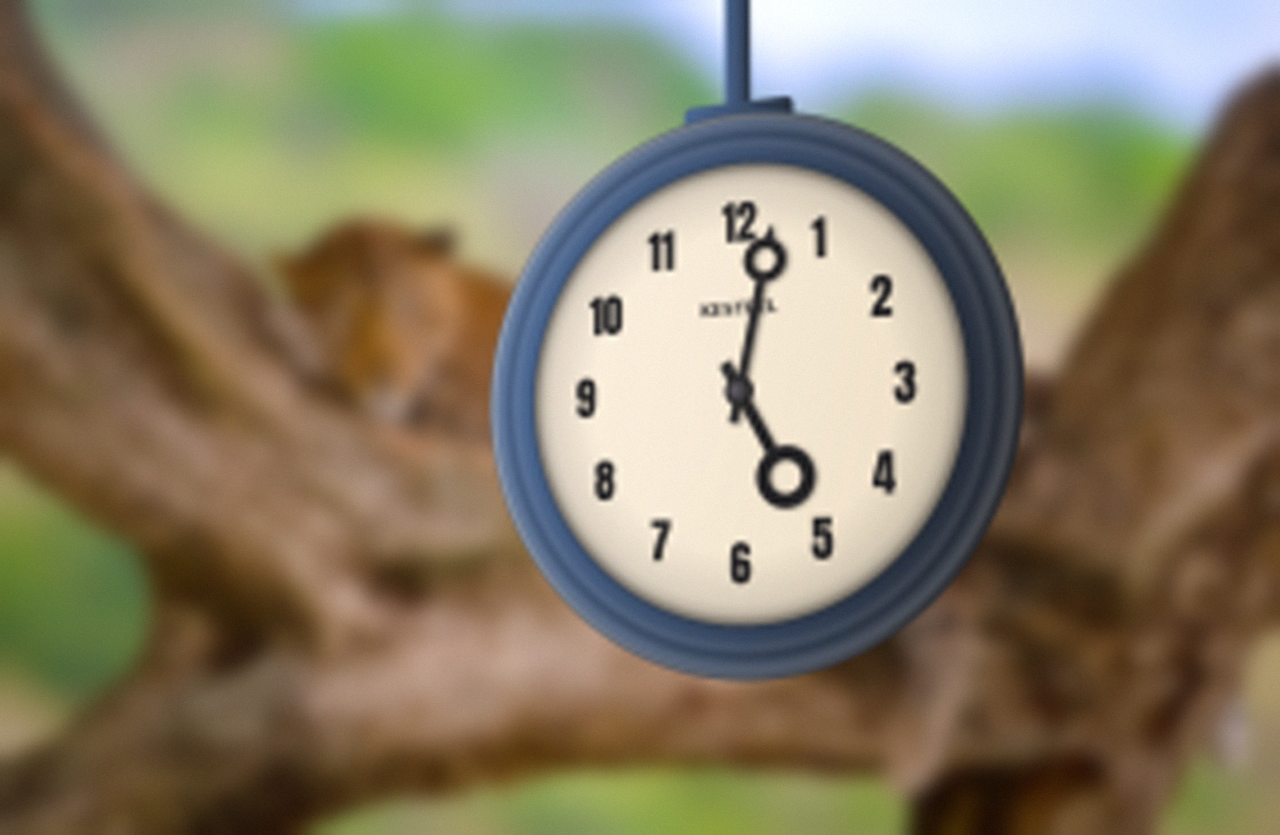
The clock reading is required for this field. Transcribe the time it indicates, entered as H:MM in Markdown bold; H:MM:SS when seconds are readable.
**5:02**
